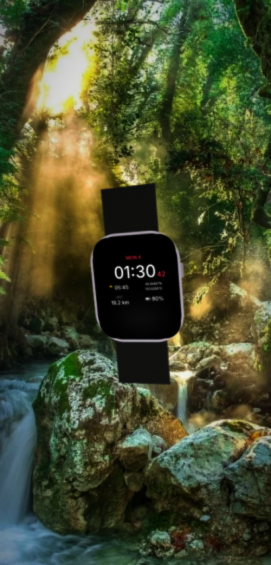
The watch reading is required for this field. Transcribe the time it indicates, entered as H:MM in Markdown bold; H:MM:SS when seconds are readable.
**1:30**
